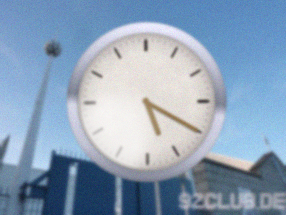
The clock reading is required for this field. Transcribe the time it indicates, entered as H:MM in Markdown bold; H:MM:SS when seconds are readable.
**5:20**
